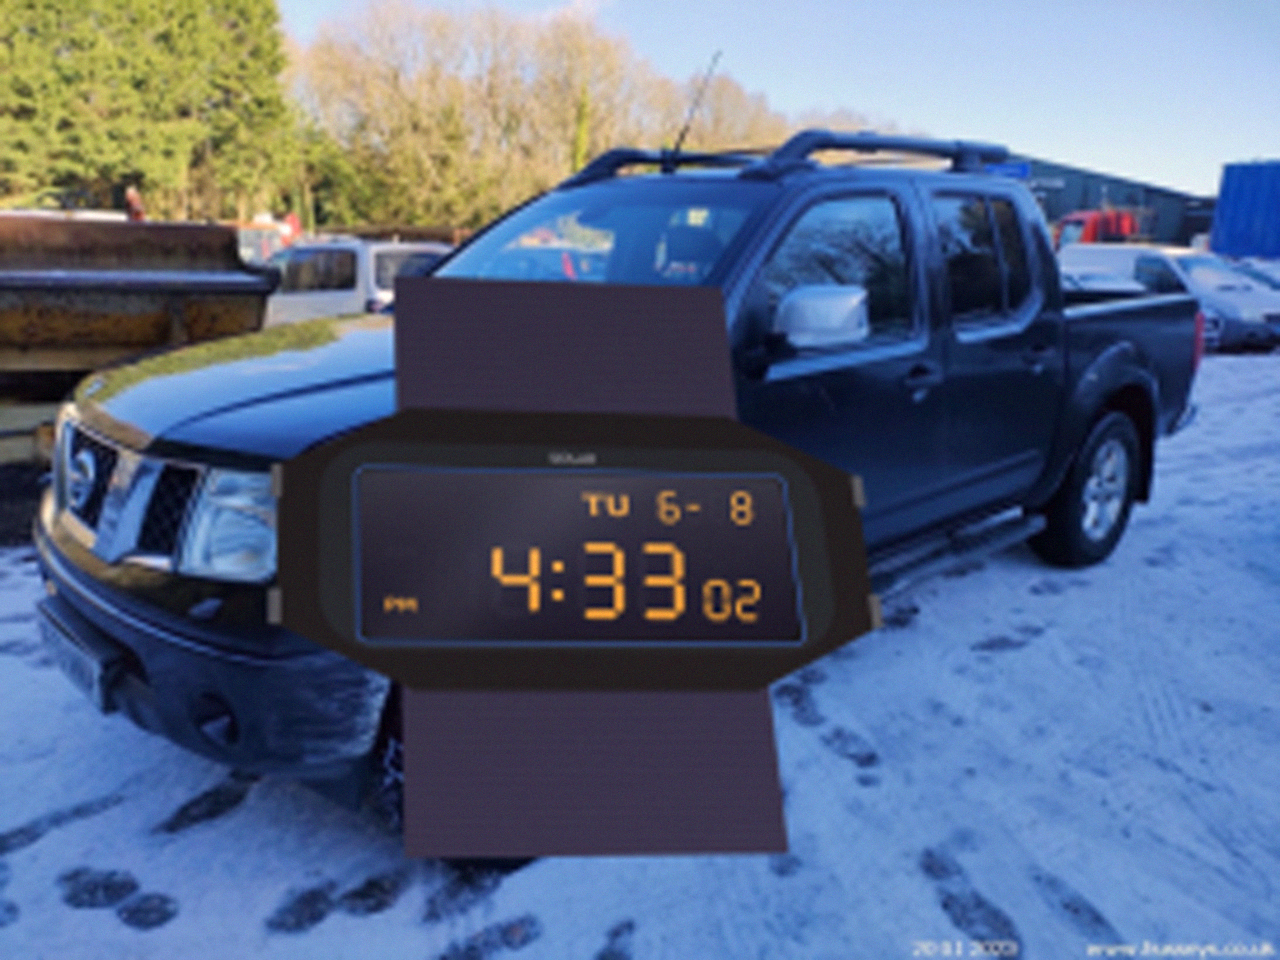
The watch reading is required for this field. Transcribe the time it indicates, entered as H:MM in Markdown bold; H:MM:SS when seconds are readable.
**4:33:02**
